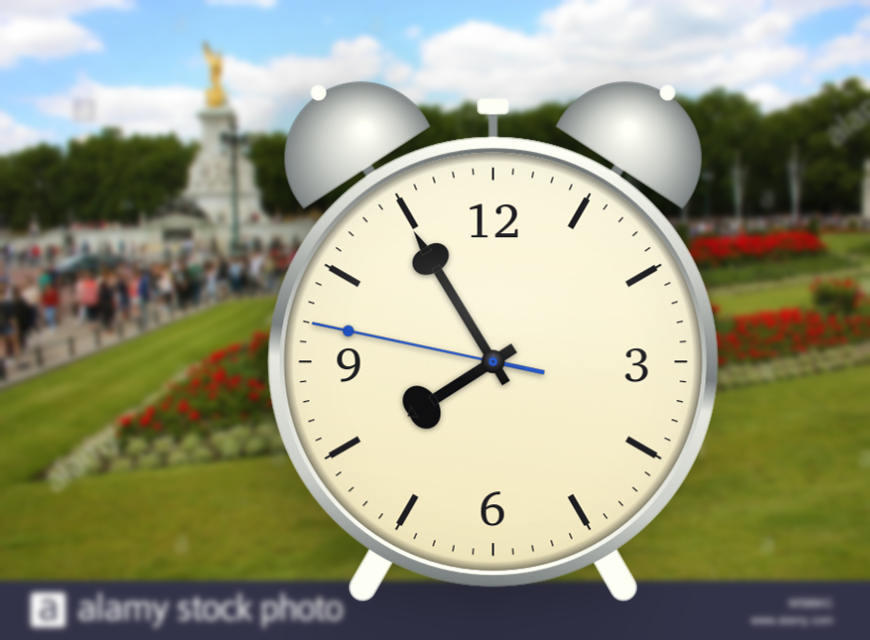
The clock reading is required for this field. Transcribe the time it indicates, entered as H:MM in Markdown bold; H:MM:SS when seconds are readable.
**7:54:47**
